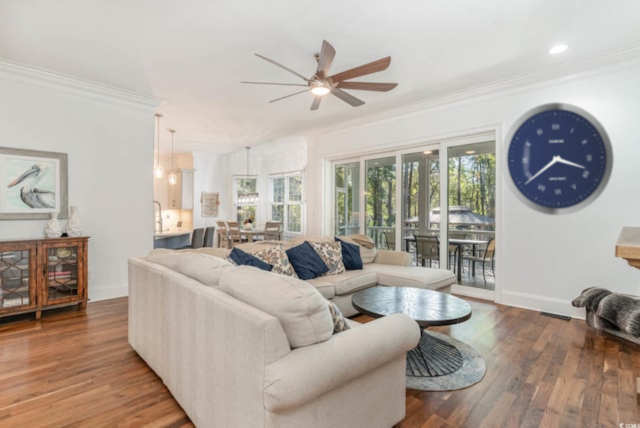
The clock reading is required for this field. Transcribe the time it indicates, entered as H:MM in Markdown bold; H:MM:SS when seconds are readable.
**3:39**
